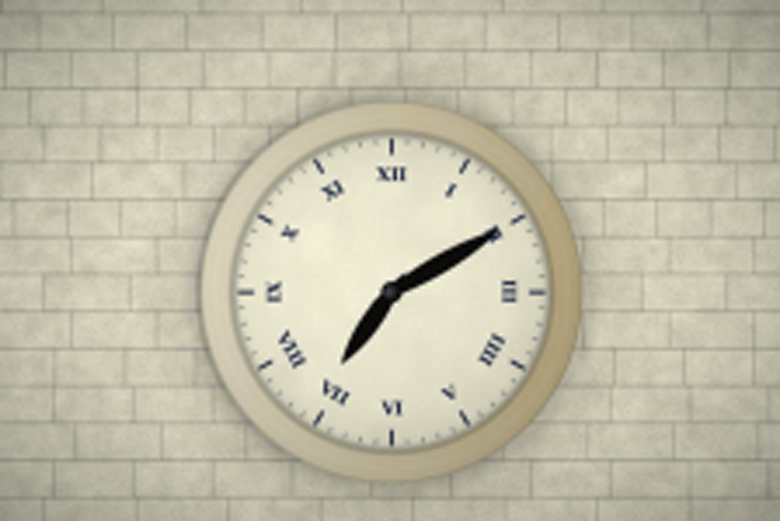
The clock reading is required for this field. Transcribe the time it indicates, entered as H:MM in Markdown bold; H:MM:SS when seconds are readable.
**7:10**
